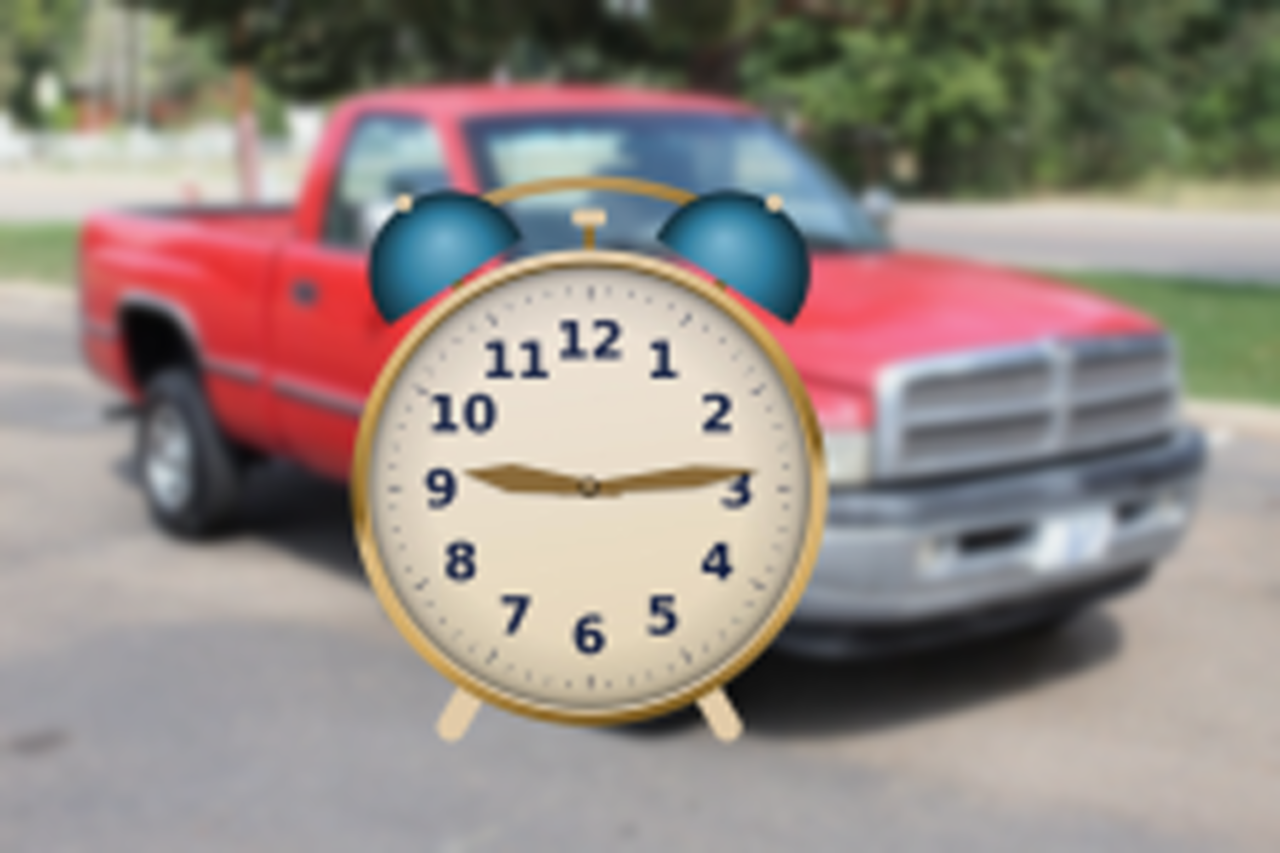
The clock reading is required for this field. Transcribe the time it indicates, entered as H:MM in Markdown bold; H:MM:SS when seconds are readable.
**9:14**
